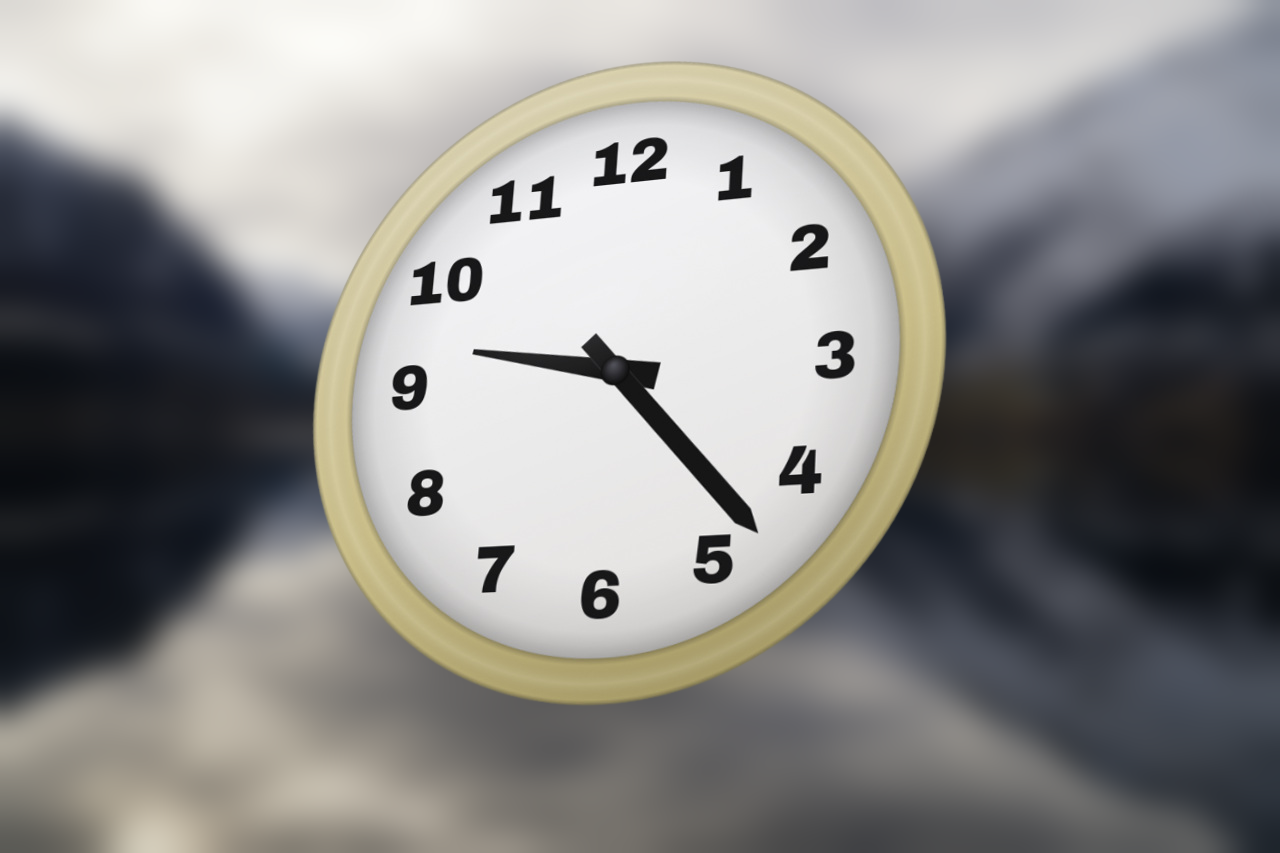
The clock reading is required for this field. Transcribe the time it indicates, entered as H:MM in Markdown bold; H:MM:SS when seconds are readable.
**9:23**
